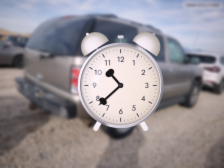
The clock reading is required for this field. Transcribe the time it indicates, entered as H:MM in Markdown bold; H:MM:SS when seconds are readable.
**10:38**
